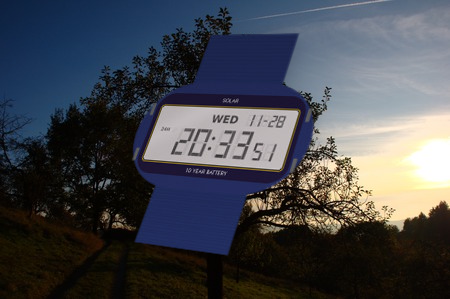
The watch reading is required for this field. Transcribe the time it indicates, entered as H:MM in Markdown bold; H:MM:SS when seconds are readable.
**20:33:51**
